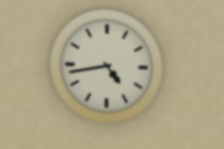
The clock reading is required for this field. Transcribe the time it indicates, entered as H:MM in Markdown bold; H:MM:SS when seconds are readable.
**4:43**
